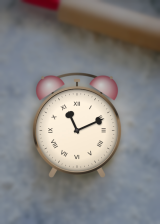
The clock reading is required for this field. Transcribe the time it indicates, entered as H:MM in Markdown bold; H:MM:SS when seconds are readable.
**11:11**
